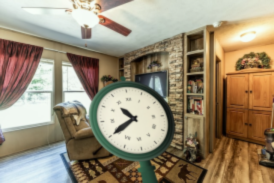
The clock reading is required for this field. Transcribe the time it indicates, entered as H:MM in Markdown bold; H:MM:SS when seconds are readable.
**10:40**
